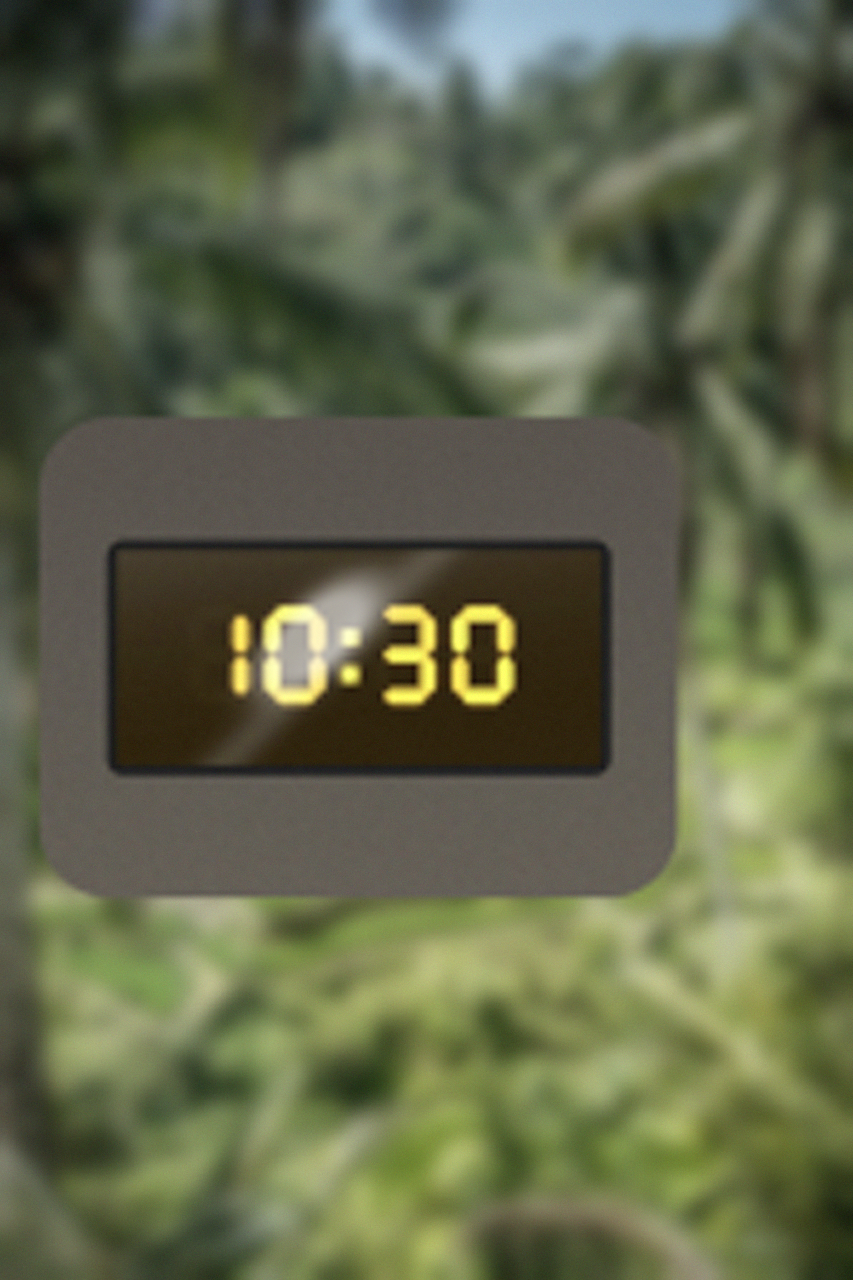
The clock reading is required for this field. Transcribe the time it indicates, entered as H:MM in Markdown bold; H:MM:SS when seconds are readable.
**10:30**
